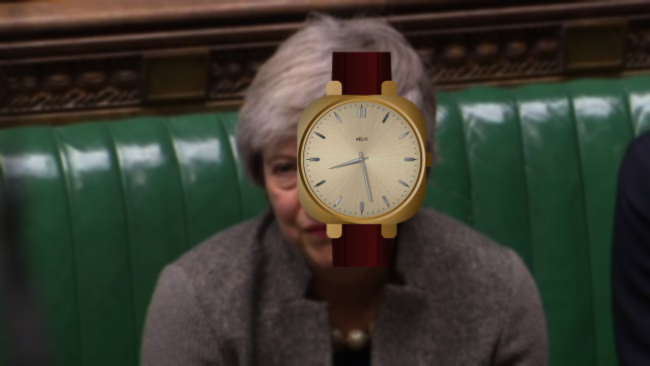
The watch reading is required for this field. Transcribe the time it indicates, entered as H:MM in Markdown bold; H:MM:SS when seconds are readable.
**8:28**
